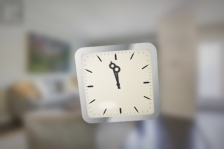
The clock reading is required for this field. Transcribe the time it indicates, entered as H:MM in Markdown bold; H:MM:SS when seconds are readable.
**11:58**
